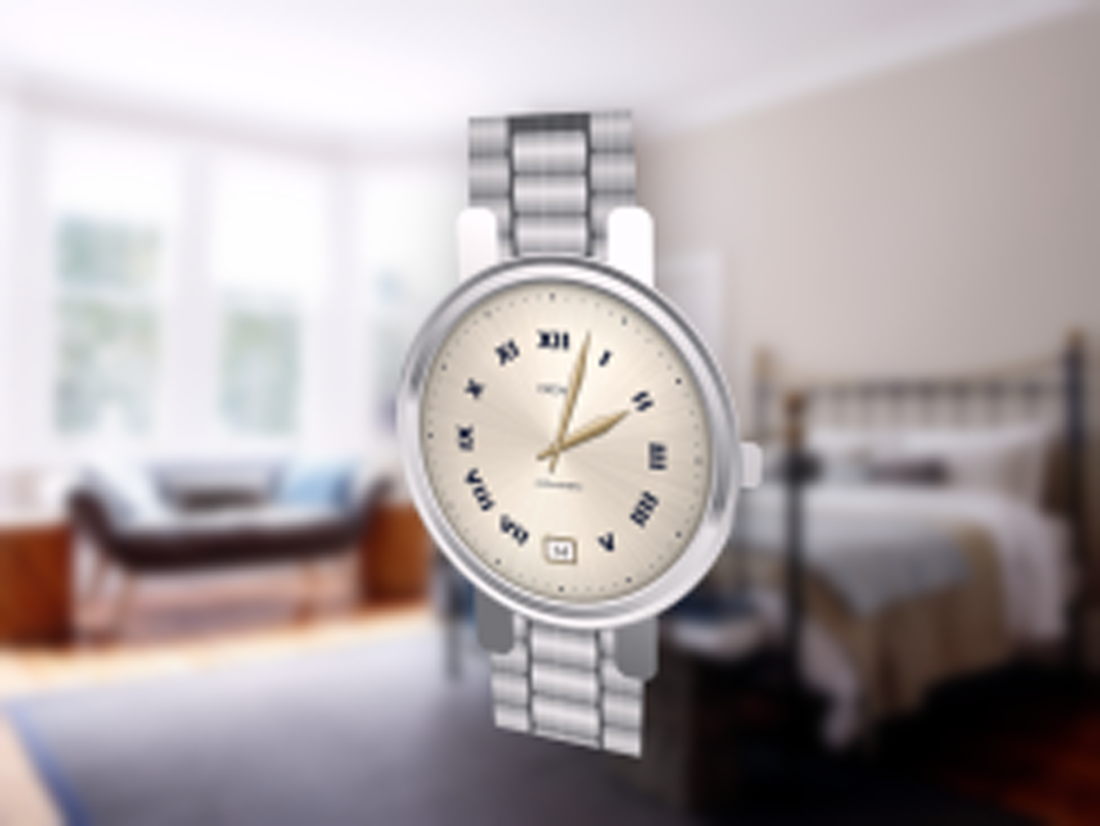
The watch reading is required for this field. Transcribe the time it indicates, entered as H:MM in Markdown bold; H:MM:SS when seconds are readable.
**2:03**
